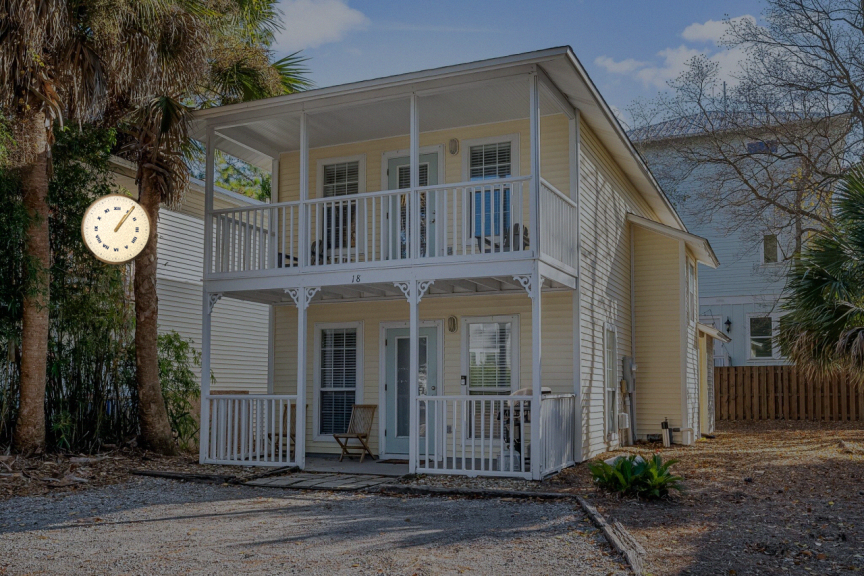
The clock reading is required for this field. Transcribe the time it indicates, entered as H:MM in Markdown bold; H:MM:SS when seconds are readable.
**1:06**
